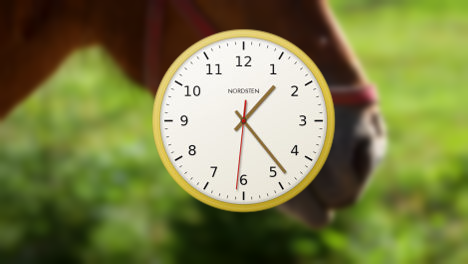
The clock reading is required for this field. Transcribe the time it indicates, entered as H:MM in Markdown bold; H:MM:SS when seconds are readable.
**1:23:31**
